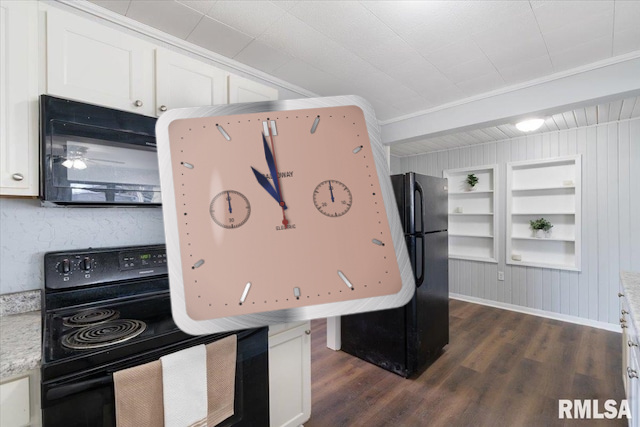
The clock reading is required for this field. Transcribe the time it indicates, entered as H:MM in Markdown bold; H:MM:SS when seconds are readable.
**10:59**
